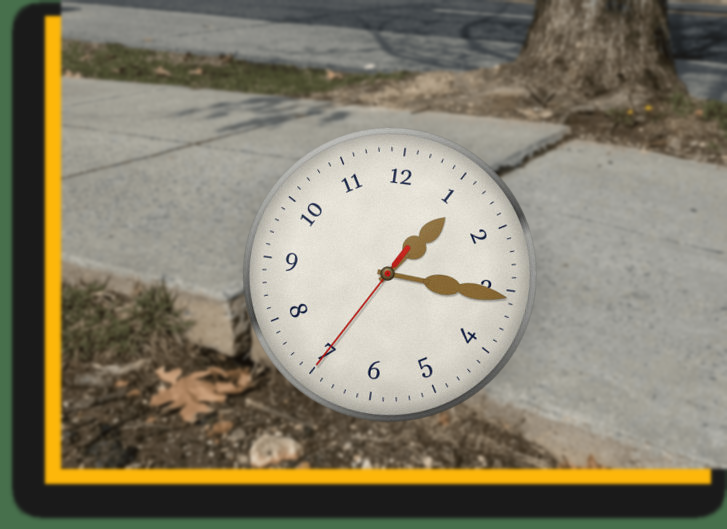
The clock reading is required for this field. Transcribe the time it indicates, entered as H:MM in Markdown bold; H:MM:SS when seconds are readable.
**1:15:35**
